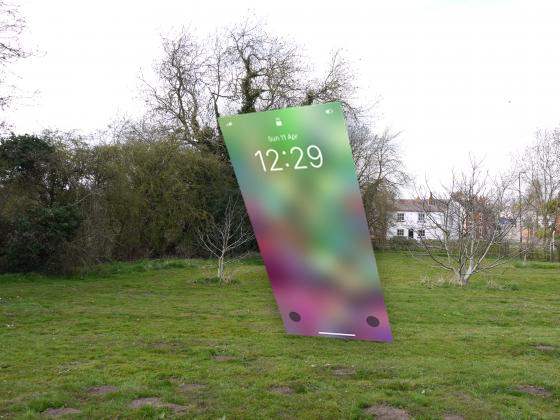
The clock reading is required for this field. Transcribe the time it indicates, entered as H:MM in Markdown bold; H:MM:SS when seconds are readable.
**12:29**
